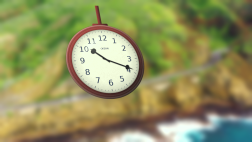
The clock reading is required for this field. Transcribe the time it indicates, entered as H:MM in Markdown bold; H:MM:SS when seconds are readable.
**10:19**
